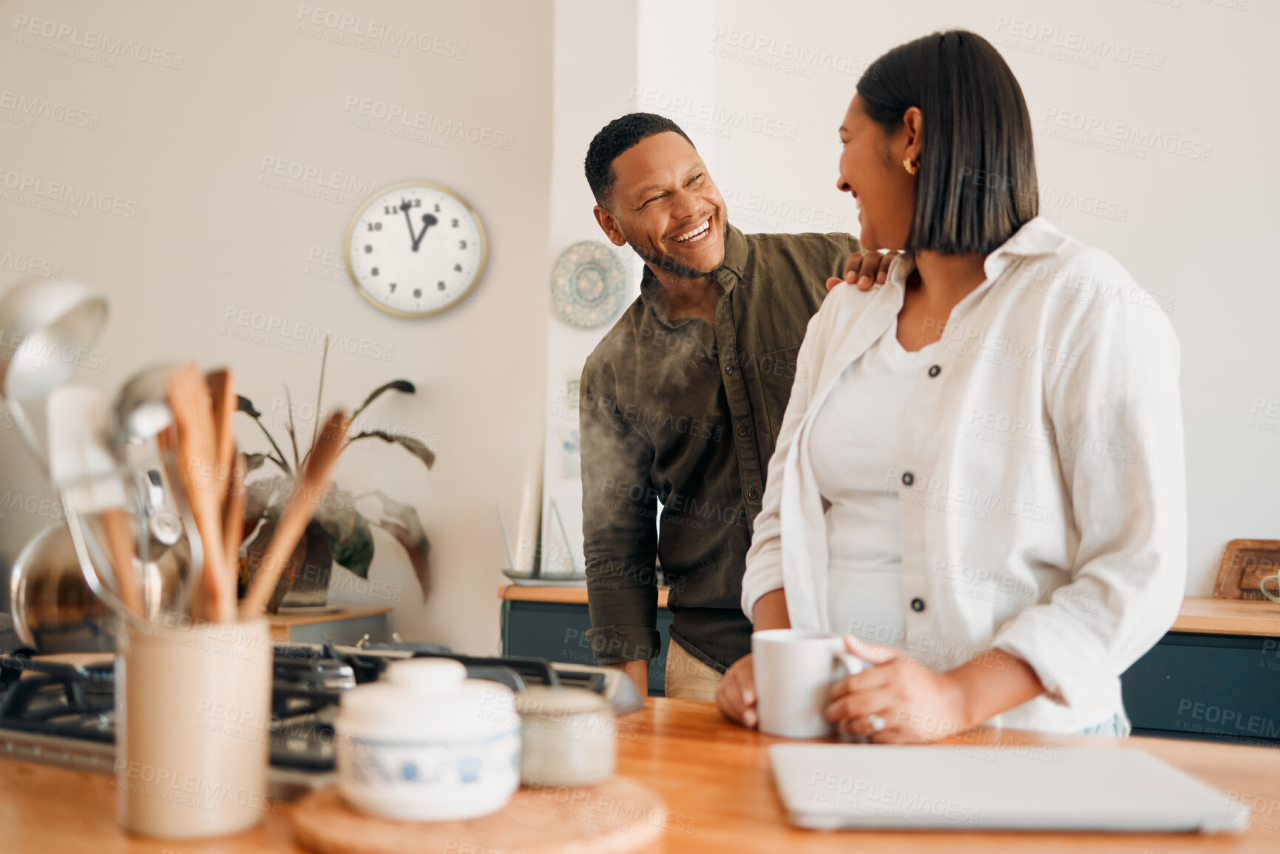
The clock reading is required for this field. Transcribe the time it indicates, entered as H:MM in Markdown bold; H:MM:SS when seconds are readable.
**12:58**
